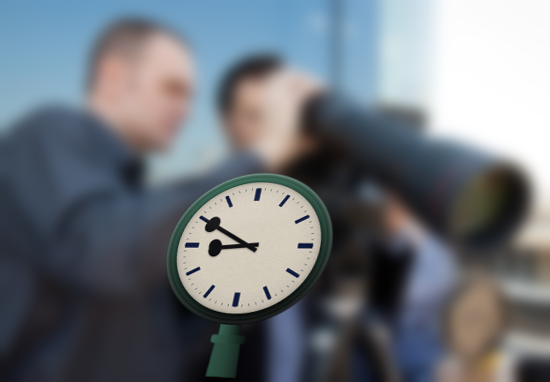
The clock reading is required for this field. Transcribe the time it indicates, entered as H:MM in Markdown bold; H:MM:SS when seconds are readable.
**8:50**
